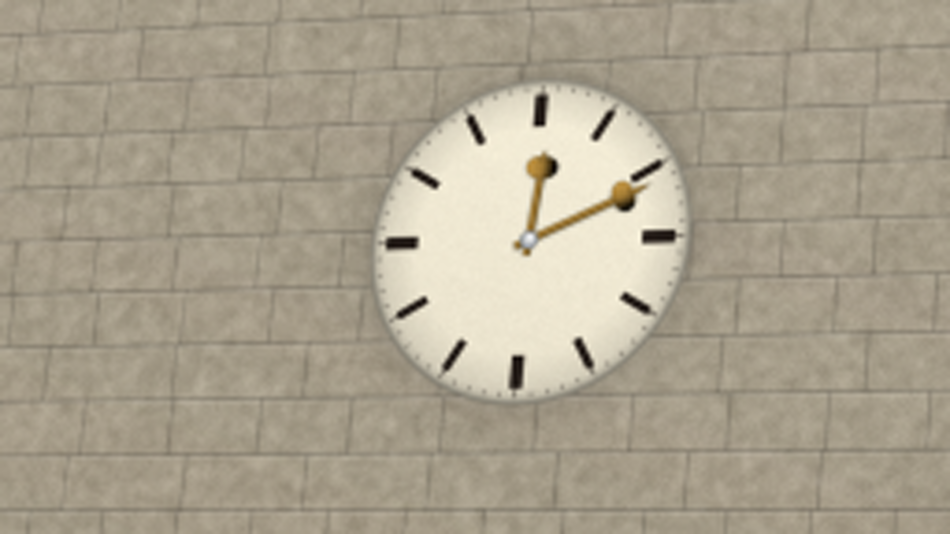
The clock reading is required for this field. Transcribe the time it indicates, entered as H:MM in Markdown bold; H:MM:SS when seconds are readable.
**12:11**
